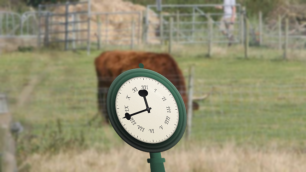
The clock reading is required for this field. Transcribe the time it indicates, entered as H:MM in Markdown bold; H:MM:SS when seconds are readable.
**11:42**
